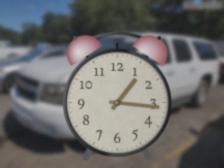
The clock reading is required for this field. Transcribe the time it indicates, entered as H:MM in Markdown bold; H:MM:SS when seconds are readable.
**1:16**
